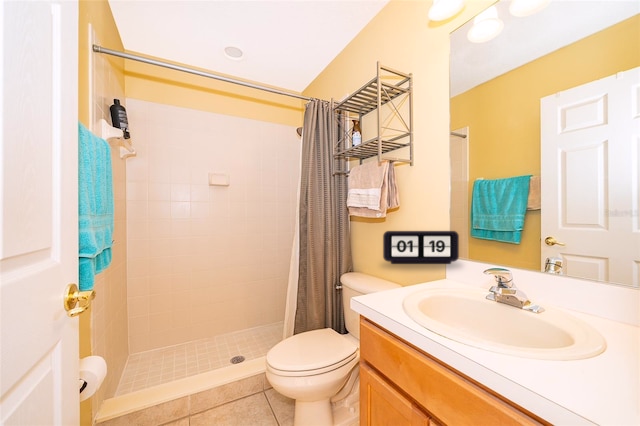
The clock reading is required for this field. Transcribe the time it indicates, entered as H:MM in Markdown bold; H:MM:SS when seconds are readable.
**1:19**
